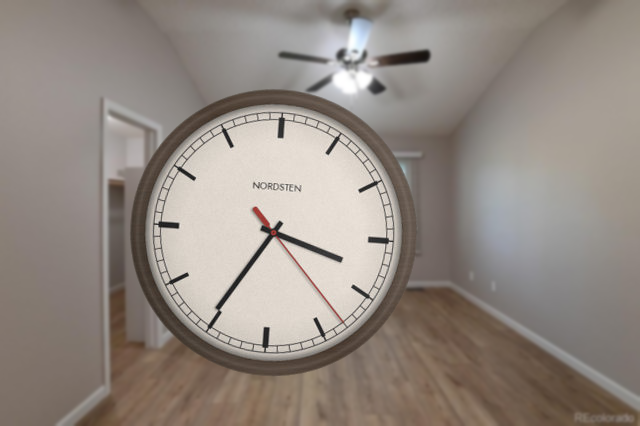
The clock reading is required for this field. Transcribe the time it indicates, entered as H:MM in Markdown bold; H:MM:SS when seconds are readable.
**3:35:23**
